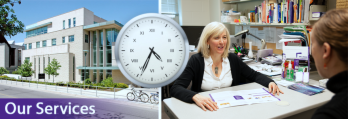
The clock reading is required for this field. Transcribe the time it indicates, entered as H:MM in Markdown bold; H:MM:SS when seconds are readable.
**4:34**
